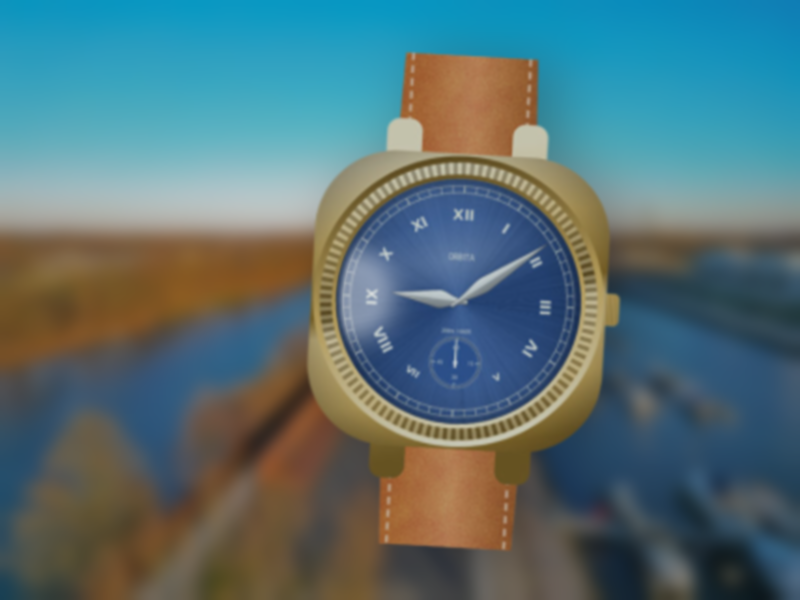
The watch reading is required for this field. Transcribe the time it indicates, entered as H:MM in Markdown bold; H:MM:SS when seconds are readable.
**9:09**
